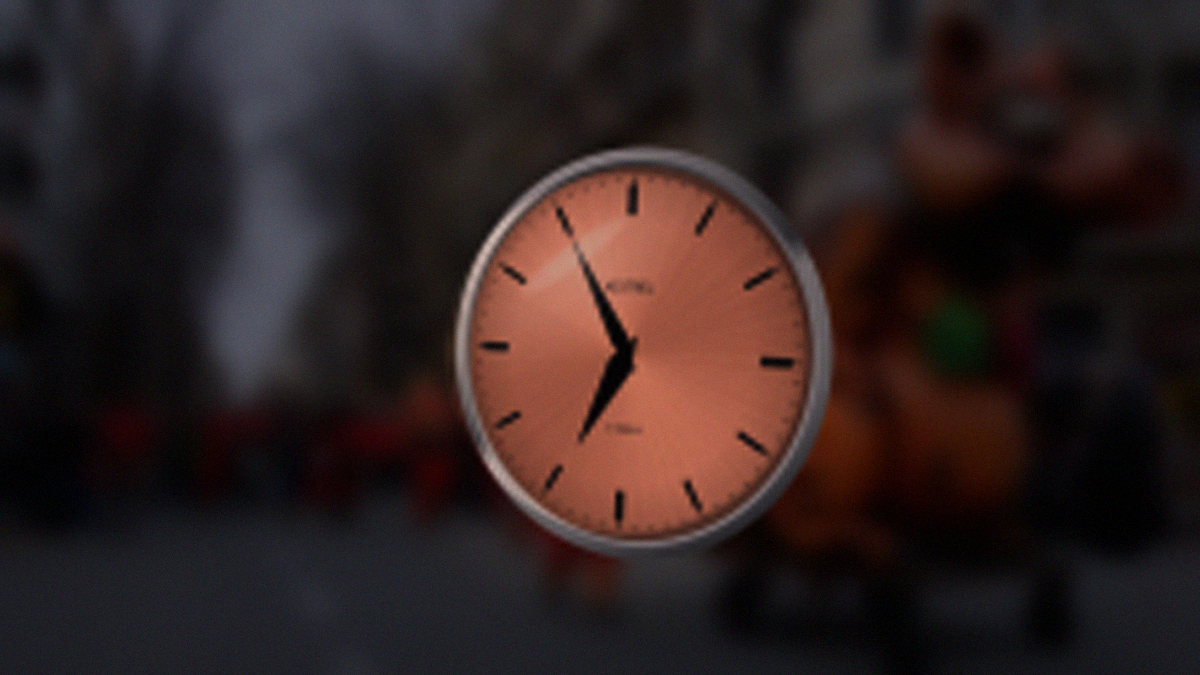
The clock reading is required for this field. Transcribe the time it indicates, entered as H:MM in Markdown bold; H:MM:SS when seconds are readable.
**6:55**
